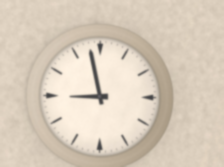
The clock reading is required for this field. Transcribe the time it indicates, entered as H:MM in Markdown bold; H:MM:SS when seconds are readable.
**8:58**
